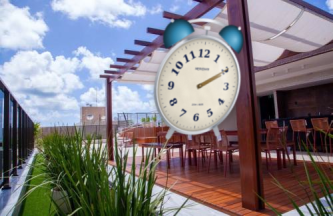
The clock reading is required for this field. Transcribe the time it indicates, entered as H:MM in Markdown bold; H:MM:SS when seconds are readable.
**2:10**
